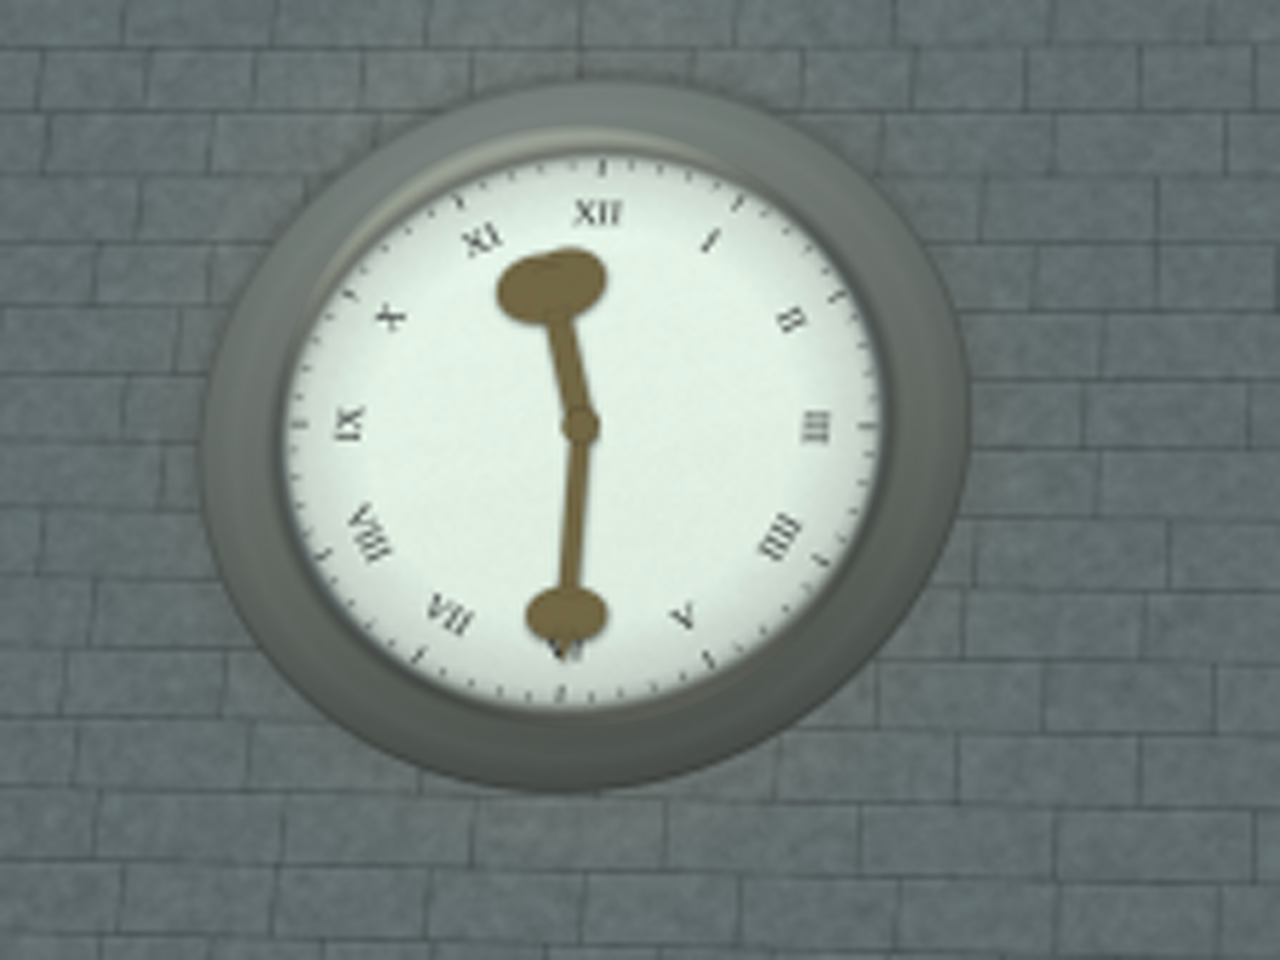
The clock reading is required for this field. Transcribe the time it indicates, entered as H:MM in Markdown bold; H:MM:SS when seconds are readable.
**11:30**
